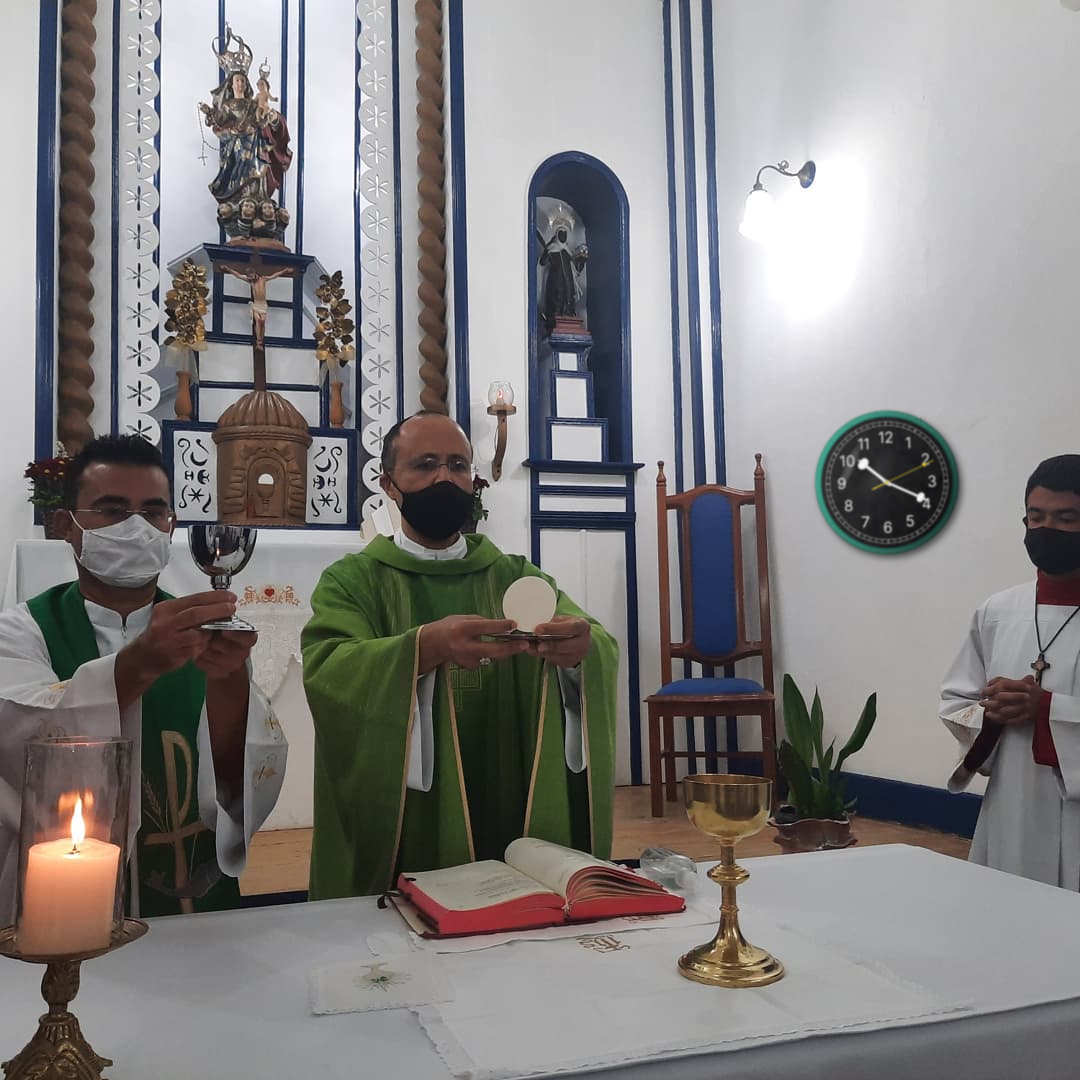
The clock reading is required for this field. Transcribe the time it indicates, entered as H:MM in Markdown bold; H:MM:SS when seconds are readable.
**10:19:11**
